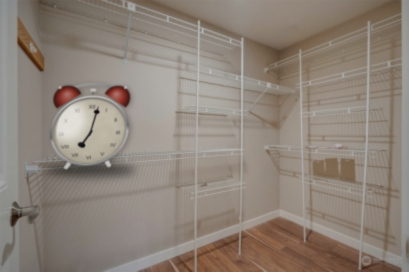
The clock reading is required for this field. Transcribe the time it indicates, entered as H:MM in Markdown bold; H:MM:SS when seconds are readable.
**7:02**
